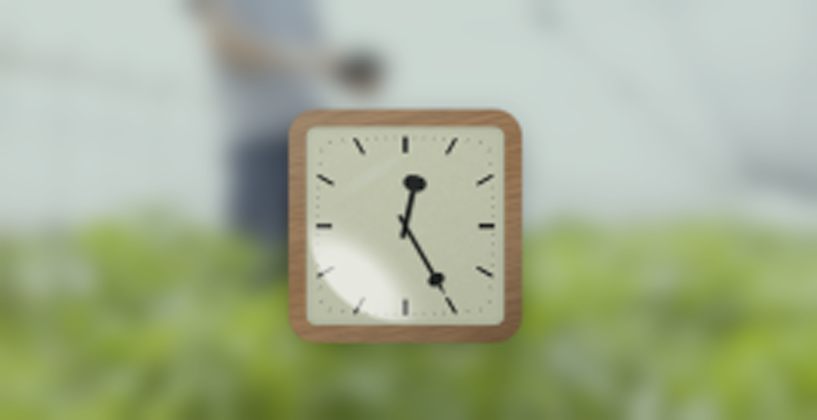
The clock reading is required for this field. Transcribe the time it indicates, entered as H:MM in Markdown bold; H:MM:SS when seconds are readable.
**12:25**
